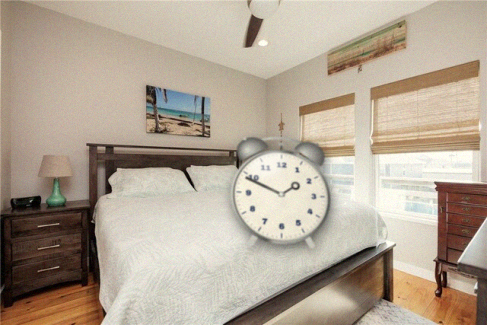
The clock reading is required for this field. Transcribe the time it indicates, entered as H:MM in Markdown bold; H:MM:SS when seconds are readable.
**1:49**
